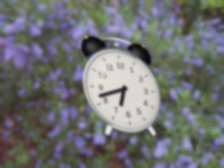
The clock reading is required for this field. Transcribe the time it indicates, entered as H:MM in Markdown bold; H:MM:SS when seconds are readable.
**6:42**
